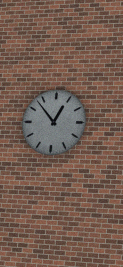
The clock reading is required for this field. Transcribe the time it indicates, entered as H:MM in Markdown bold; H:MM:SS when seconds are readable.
**12:53**
